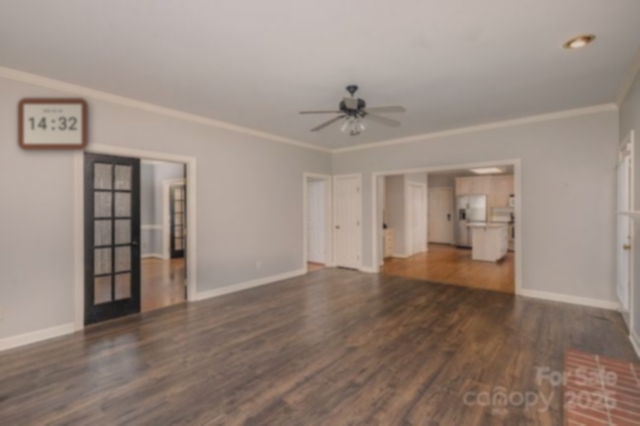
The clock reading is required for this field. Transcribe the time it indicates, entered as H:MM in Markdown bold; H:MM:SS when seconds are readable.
**14:32**
